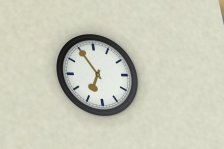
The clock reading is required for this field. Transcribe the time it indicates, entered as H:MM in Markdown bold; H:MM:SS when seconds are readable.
**6:55**
